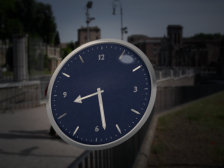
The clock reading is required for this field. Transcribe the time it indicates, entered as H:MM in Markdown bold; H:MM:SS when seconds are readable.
**8:28**
